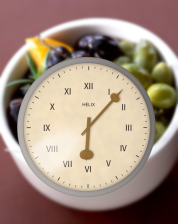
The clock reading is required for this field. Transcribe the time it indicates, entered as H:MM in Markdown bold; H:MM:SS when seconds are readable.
**6:07**
